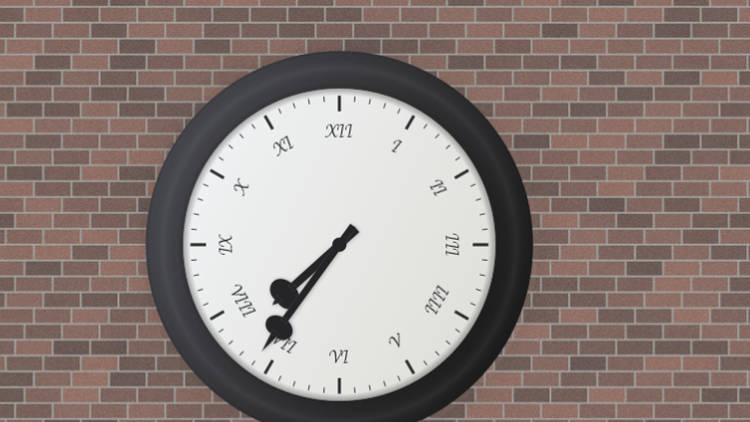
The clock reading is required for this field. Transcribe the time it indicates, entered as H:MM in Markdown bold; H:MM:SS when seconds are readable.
**7:36**
